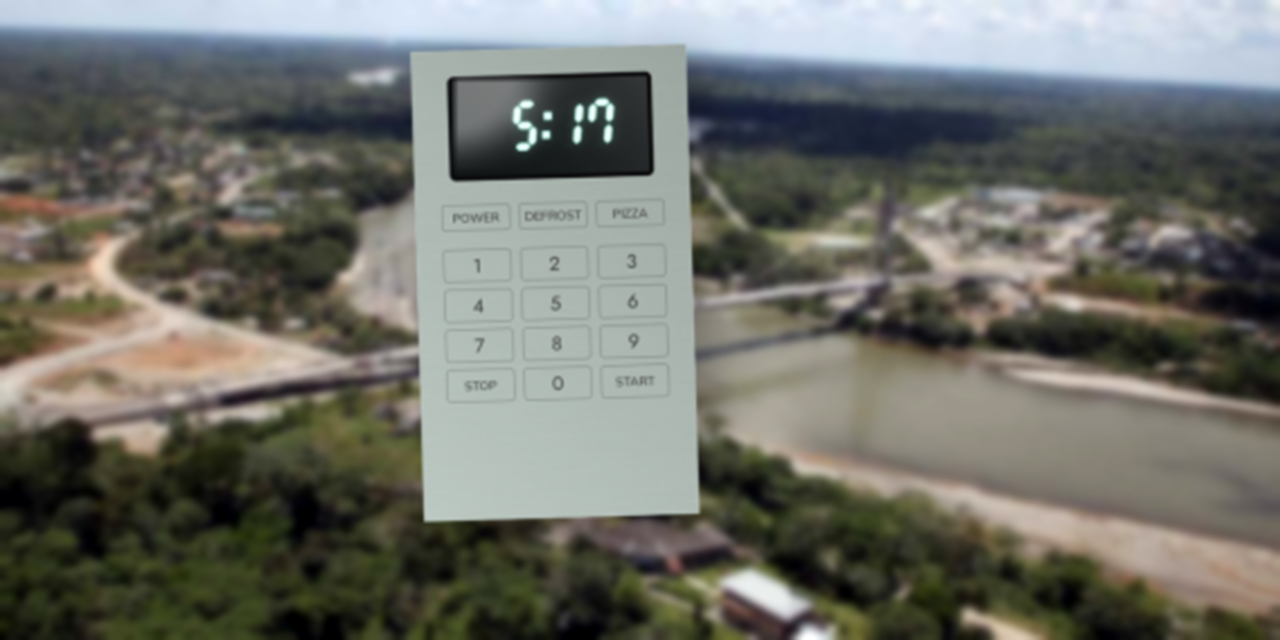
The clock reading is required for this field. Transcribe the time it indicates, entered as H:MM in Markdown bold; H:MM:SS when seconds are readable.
**5:17**
